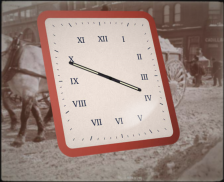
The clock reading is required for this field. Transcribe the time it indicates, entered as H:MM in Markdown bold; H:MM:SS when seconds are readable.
**3:49**
